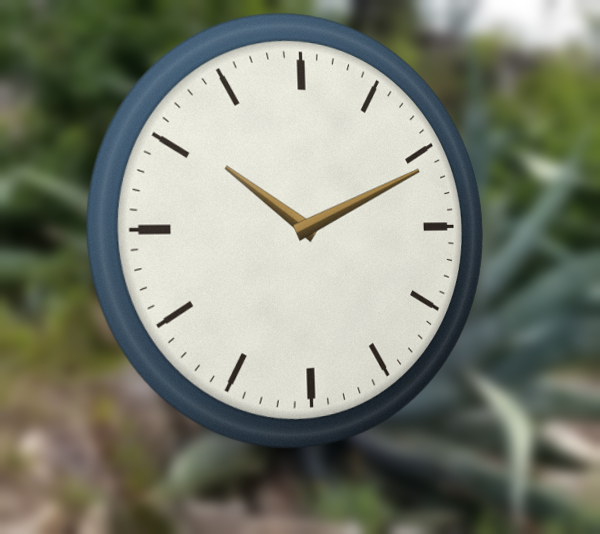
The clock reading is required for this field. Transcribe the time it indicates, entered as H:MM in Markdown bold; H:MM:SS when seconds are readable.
**10:11**
